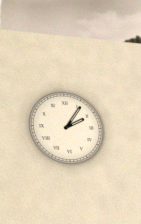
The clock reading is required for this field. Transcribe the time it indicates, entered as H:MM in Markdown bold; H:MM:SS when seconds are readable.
**2:06**
